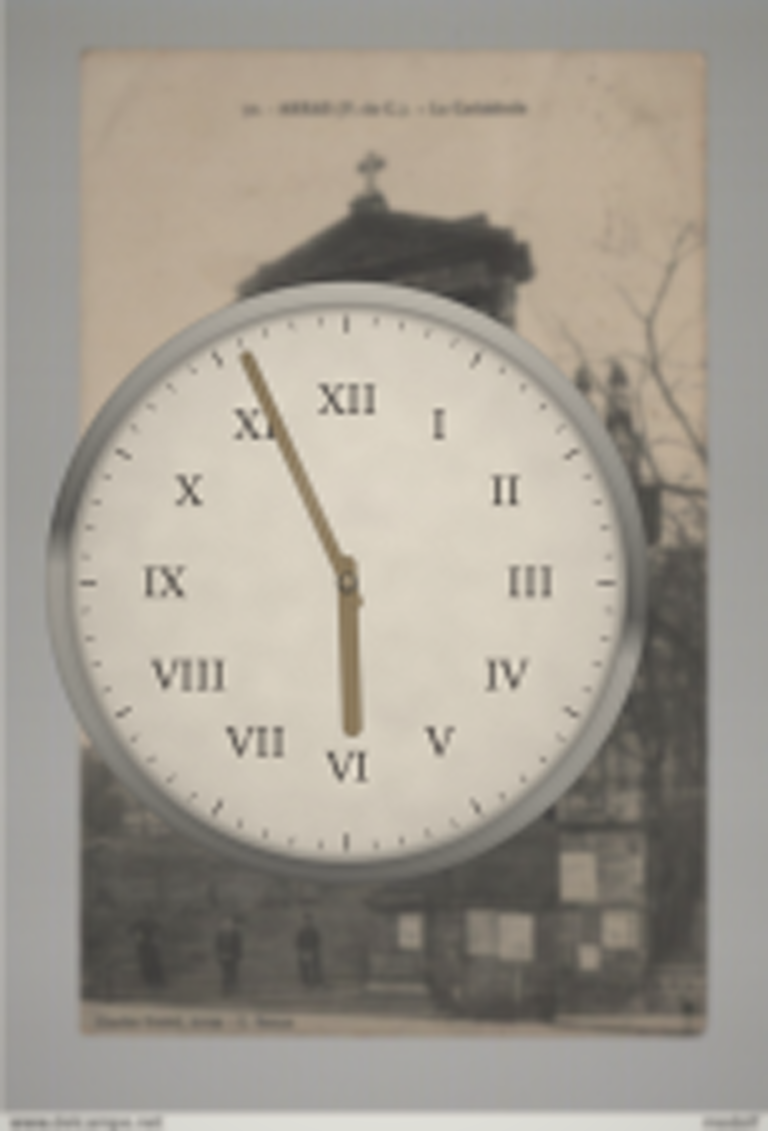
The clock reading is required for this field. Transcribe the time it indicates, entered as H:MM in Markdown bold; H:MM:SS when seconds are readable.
**5:56**
